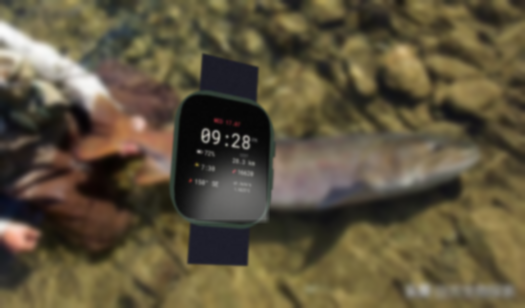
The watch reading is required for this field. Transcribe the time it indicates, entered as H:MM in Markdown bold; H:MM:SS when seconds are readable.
**9:28**
